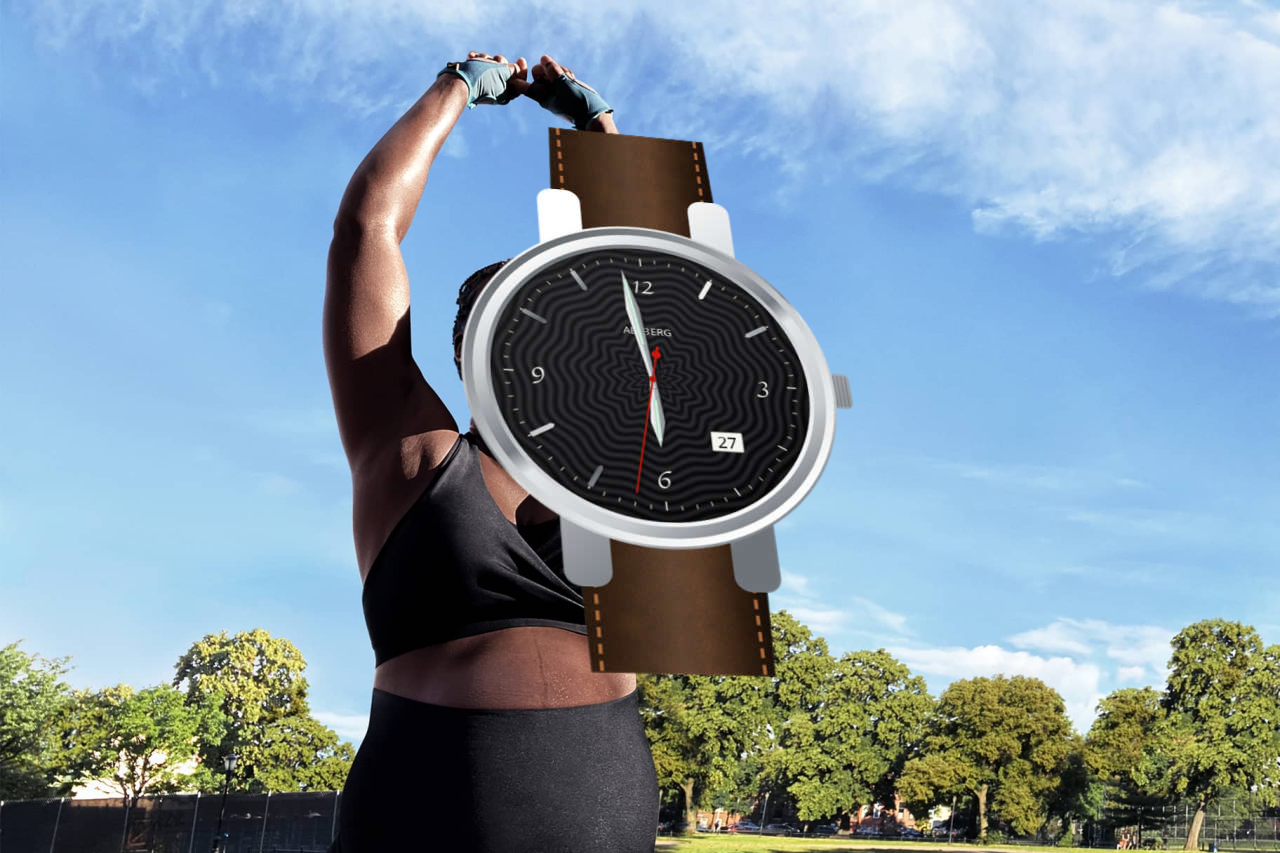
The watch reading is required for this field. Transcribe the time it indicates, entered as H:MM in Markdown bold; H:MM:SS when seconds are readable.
**5:58:32**
